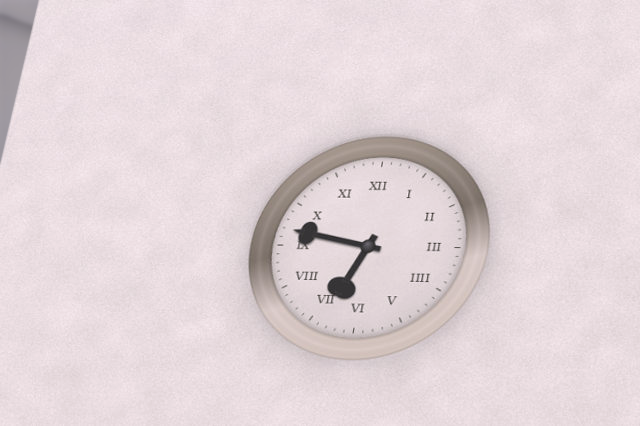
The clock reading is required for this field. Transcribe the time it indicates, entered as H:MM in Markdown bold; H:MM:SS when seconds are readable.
**6:47**
